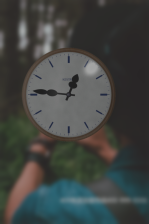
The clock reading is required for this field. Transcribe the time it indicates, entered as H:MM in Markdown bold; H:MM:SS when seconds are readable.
**12:46**
